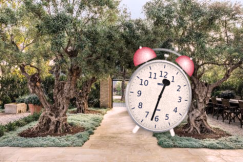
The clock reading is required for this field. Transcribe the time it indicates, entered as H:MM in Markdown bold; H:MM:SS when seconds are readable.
**12:32**
